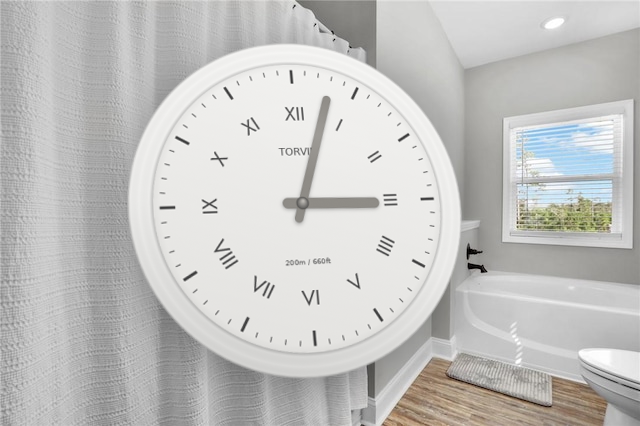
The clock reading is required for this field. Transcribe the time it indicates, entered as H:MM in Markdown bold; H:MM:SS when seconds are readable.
**3:03**
